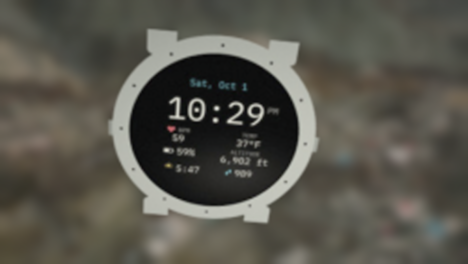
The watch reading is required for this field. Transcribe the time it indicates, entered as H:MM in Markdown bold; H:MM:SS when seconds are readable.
**10:29**
